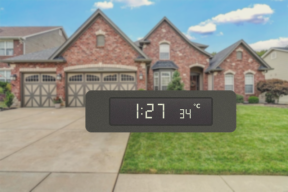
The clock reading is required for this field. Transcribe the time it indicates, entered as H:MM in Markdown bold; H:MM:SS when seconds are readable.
**1:27**
